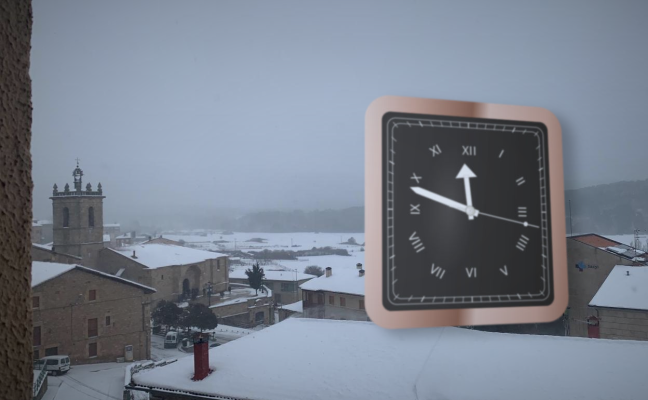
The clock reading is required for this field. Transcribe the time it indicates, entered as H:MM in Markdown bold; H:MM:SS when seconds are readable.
**11:48:17**
